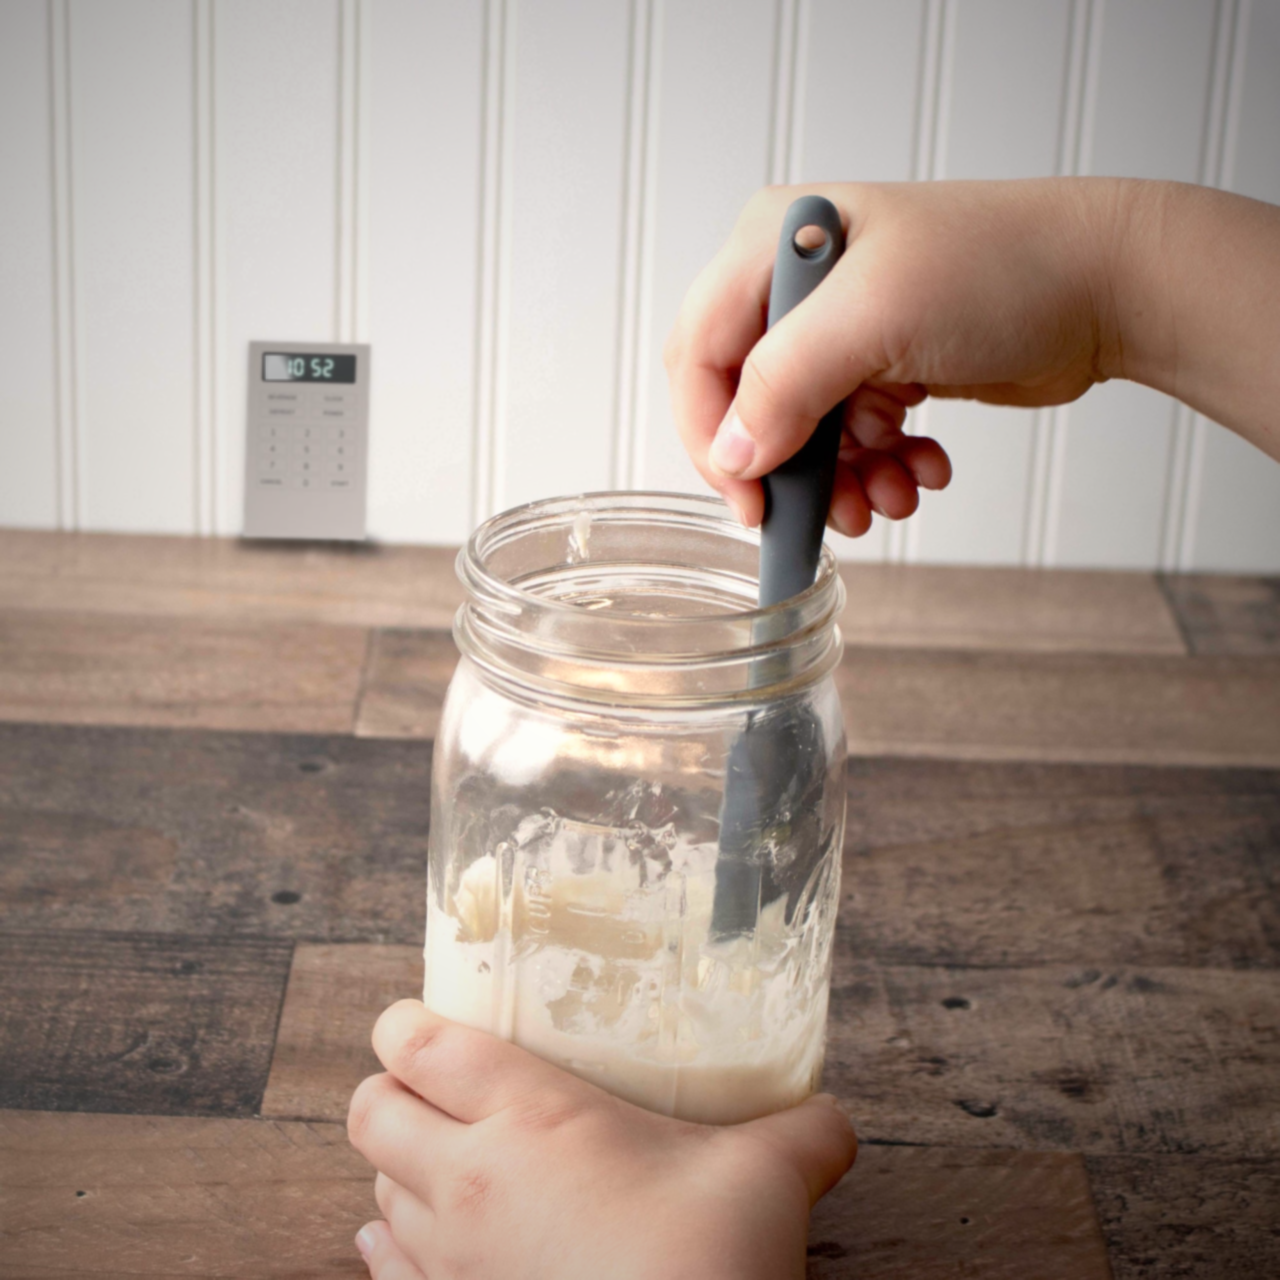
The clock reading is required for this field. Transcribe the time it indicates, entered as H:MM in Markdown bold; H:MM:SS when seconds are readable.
**10:52**
